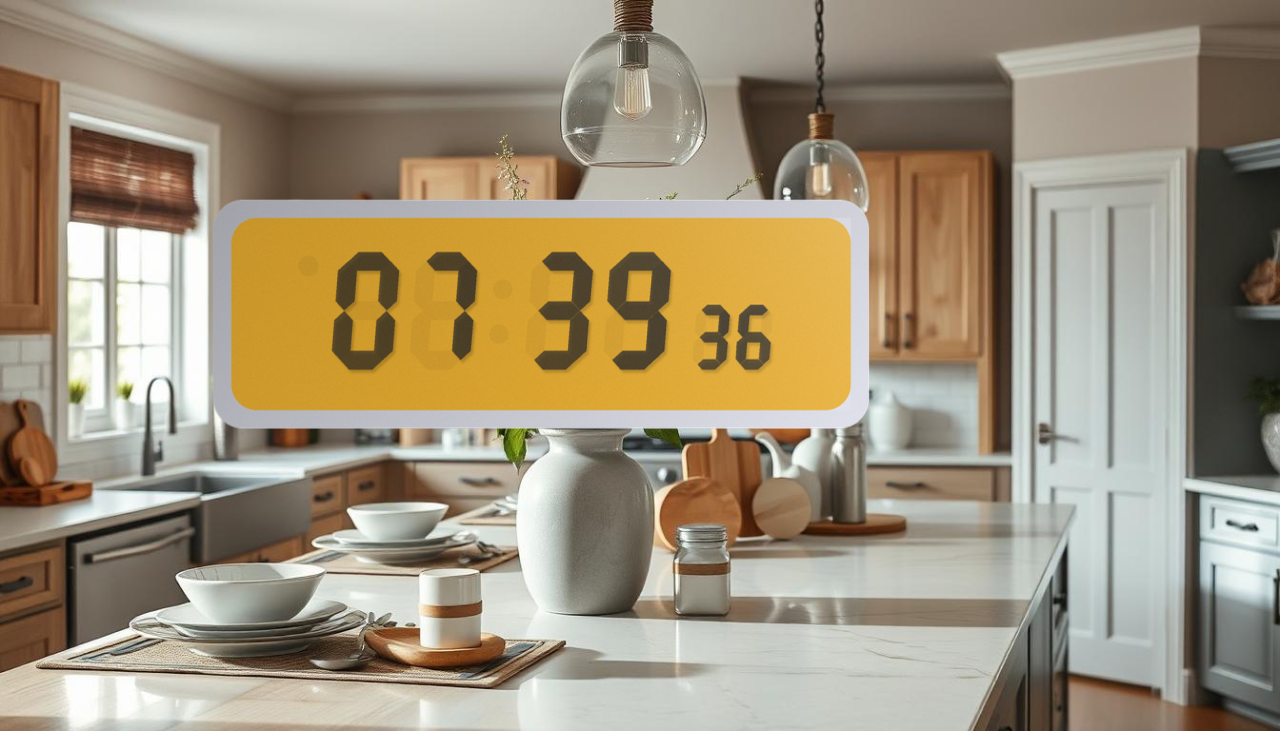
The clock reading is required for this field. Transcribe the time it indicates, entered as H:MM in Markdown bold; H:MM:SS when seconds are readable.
**7:39:36**
